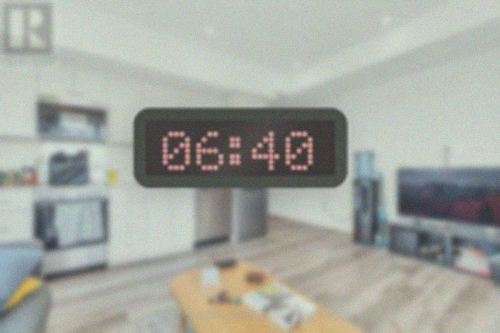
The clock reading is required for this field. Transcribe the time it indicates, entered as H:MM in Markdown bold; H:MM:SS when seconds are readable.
**6:40**
